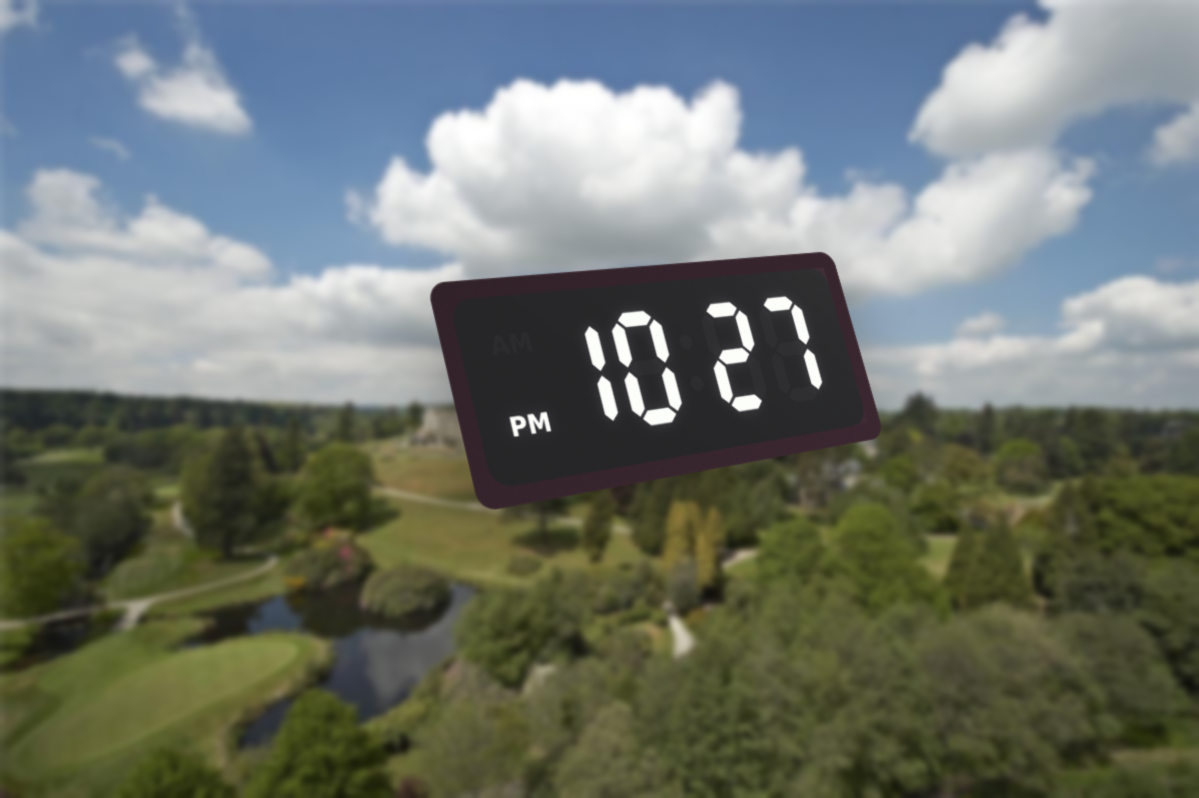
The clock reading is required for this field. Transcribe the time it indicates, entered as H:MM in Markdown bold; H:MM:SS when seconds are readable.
**10:27**
